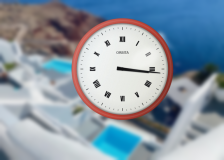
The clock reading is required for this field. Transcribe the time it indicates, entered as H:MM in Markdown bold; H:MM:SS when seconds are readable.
**3:16**
